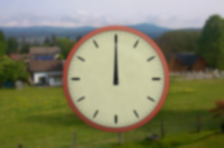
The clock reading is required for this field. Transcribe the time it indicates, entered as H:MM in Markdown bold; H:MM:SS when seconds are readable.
**12:00**
